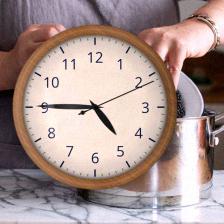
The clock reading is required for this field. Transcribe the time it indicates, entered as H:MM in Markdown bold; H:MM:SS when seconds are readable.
**4:45:11**
